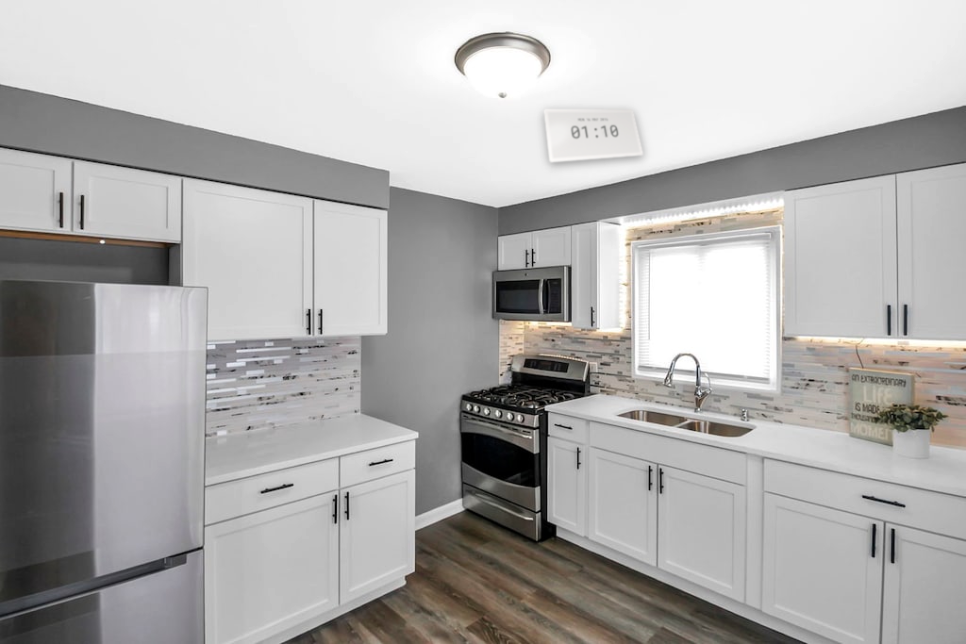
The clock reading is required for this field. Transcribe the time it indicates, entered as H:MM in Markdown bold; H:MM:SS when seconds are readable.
**1:10**
